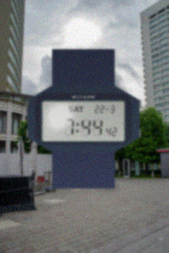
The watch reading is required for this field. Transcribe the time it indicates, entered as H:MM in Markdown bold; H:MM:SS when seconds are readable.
**7:44**
